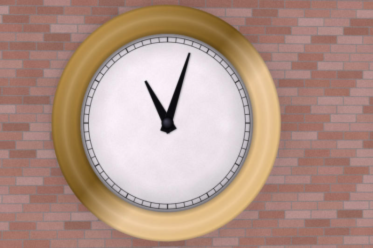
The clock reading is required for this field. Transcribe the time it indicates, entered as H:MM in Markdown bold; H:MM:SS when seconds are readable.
**11:03**
